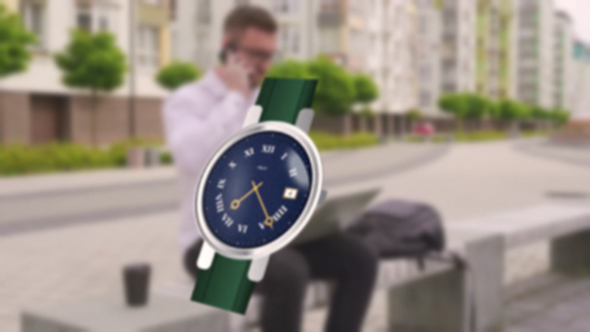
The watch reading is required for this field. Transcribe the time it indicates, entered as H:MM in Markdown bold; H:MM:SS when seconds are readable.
**7:23**
